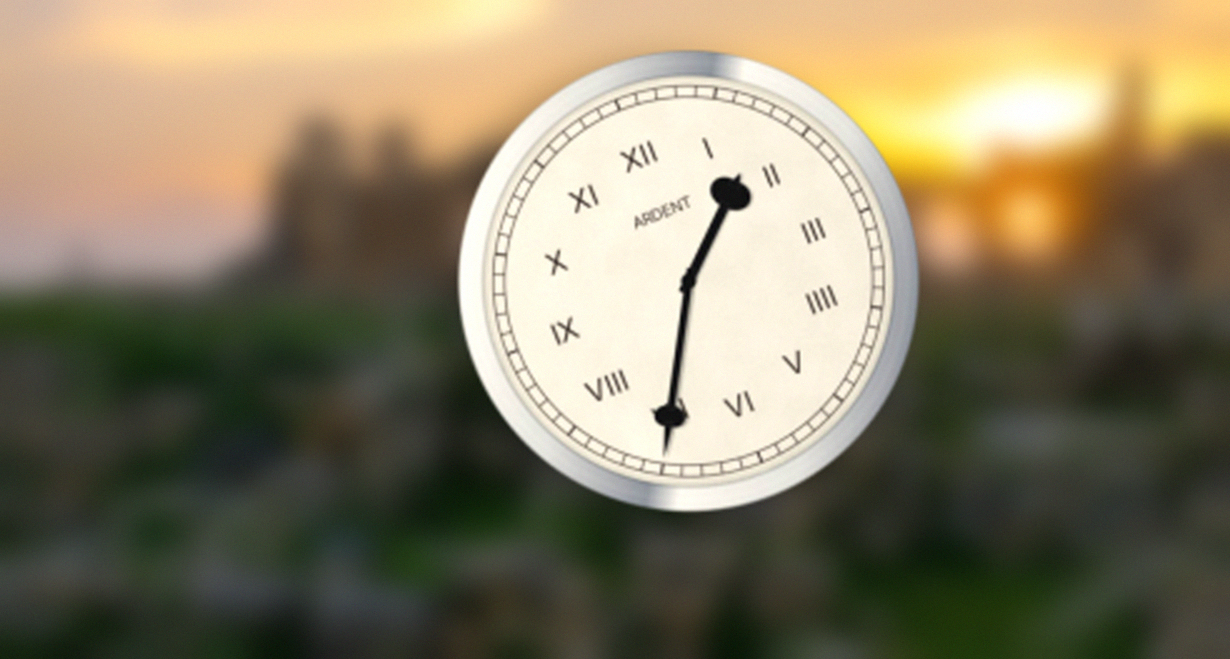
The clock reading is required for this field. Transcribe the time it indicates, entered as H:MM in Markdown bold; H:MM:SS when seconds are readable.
**1:35**
